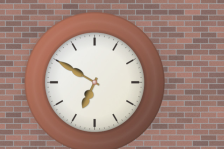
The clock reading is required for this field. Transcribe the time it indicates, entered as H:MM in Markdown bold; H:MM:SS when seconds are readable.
**6:50**
